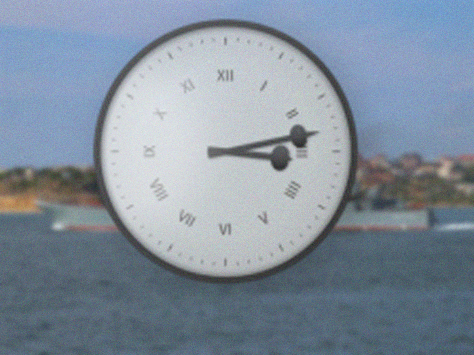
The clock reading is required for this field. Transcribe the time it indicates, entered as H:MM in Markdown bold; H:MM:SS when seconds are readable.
**3:13**
